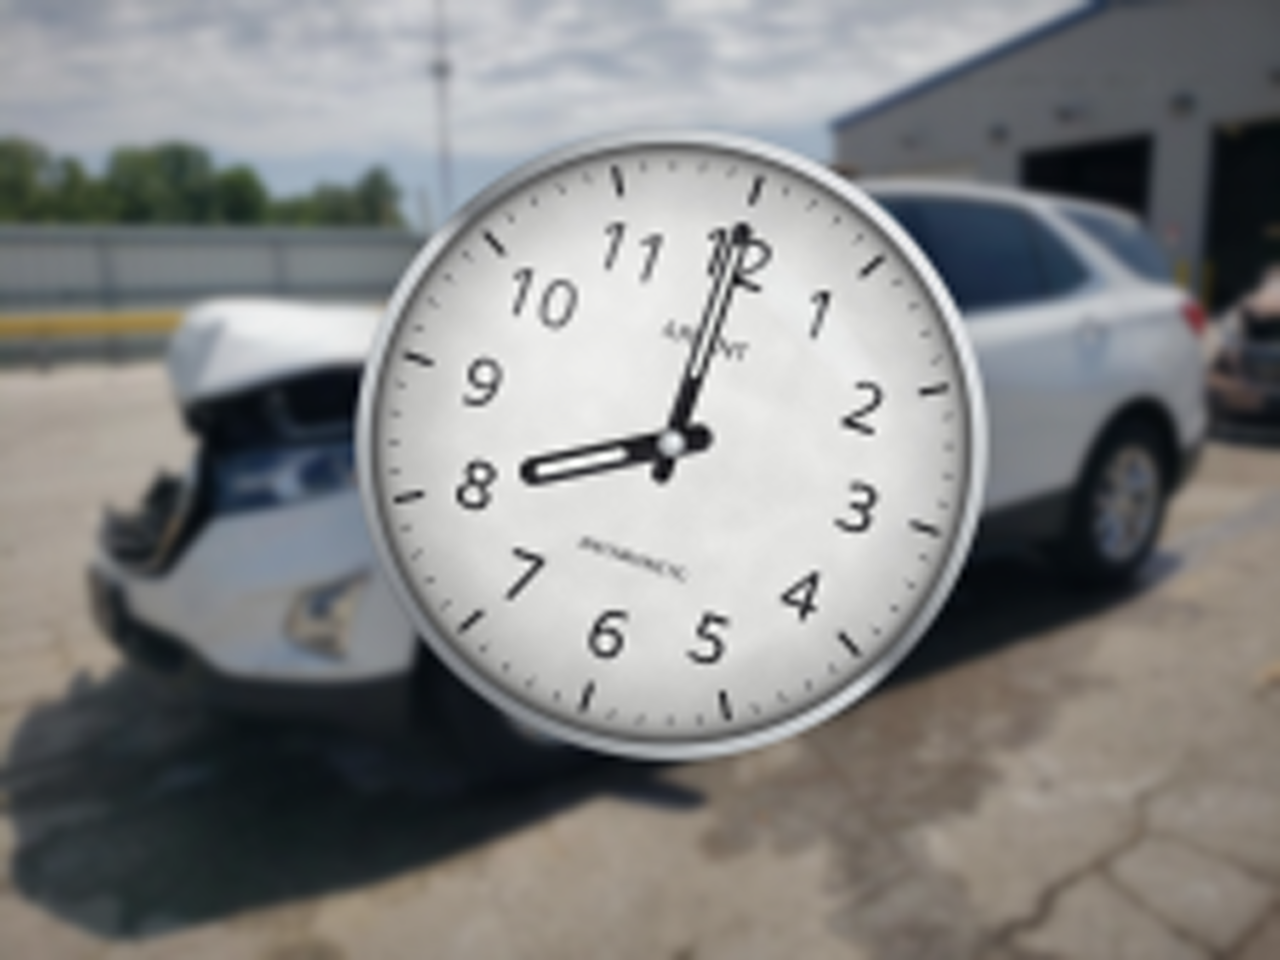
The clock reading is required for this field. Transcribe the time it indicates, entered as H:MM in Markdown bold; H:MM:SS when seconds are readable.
**8:00**
